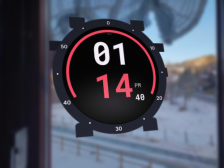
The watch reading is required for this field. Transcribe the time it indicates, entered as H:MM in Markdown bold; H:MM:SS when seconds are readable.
**1:14:40**
